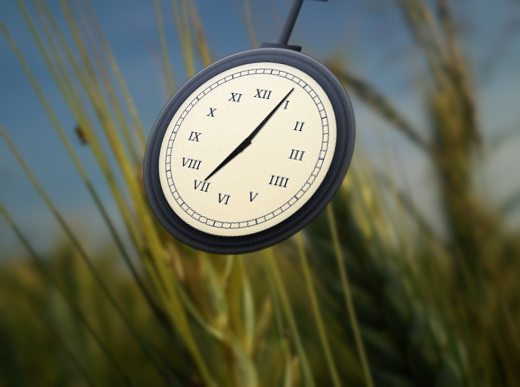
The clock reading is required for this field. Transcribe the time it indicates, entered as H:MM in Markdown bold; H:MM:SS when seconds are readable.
**7:04**
